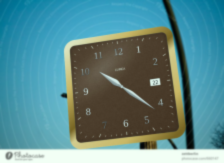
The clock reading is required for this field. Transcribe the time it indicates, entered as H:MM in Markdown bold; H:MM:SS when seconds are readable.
**10:22**
